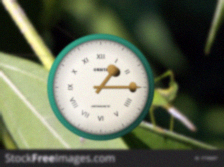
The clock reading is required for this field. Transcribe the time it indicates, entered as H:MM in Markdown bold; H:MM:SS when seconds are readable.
**1:15**
